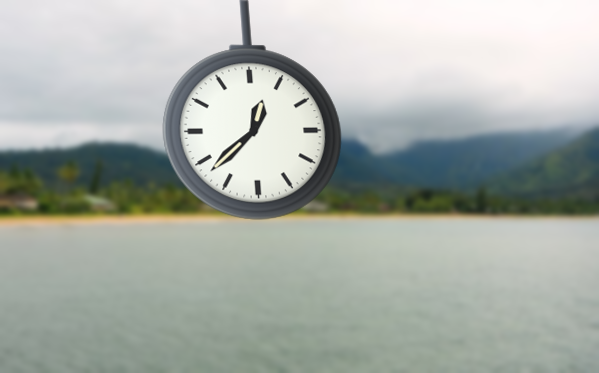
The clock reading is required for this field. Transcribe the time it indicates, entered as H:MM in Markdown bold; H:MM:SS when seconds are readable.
**12:38**
